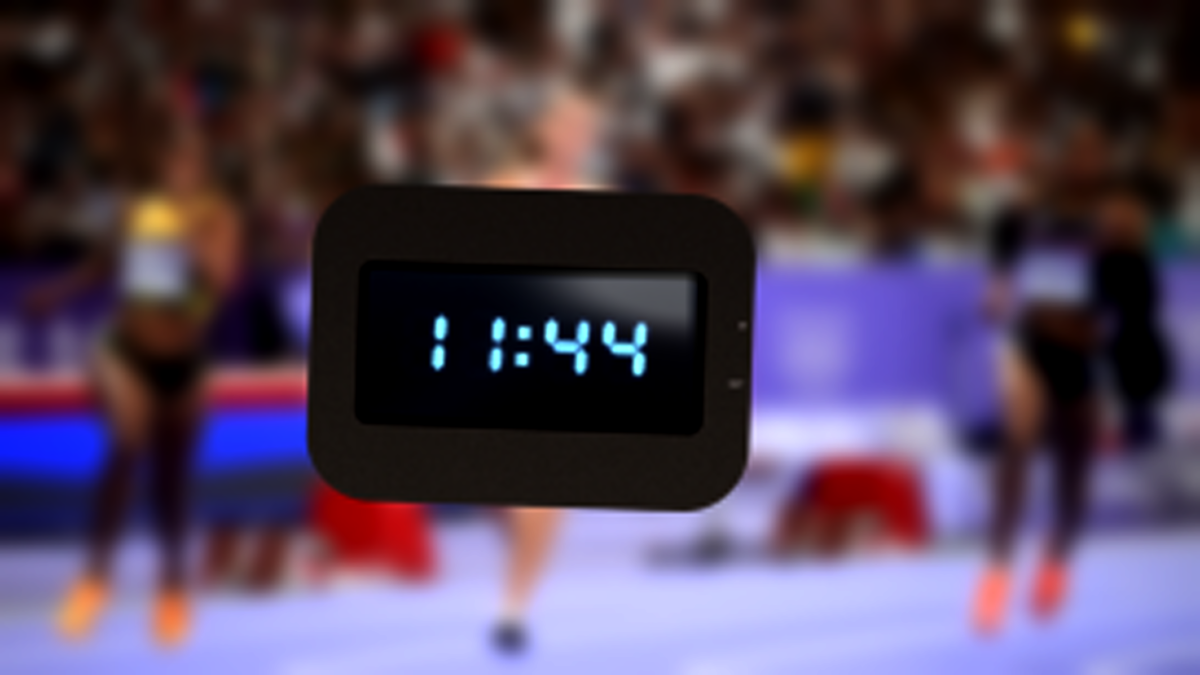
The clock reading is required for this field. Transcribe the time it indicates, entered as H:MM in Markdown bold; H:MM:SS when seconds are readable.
**11:44**
